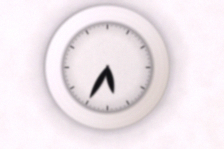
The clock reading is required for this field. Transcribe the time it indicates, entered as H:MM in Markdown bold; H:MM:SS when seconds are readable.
**5:35**
